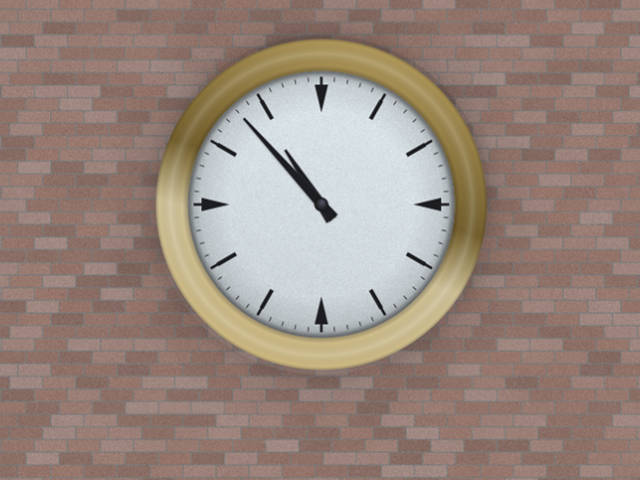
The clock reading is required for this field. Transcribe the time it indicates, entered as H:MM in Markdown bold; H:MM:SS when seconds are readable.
**10:53**
